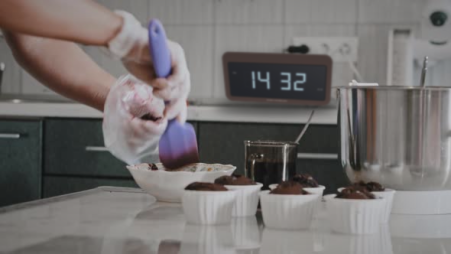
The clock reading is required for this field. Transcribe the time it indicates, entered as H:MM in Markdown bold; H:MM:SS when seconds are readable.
**14:32**
